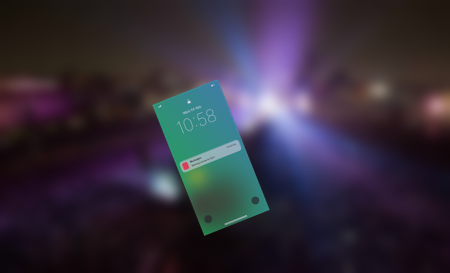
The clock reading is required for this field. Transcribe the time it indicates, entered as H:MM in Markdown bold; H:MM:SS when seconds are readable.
**10:58**
